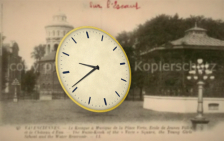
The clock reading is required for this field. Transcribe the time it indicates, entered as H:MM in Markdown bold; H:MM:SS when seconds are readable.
**9:41**
